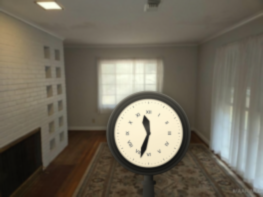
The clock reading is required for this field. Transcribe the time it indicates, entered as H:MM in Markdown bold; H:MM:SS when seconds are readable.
**11:33**
